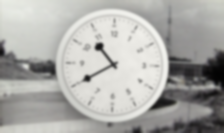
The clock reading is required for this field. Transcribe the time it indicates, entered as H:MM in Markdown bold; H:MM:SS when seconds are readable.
**10:40**
